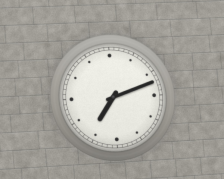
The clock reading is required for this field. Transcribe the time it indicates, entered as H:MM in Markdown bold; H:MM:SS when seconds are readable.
**7:12**
